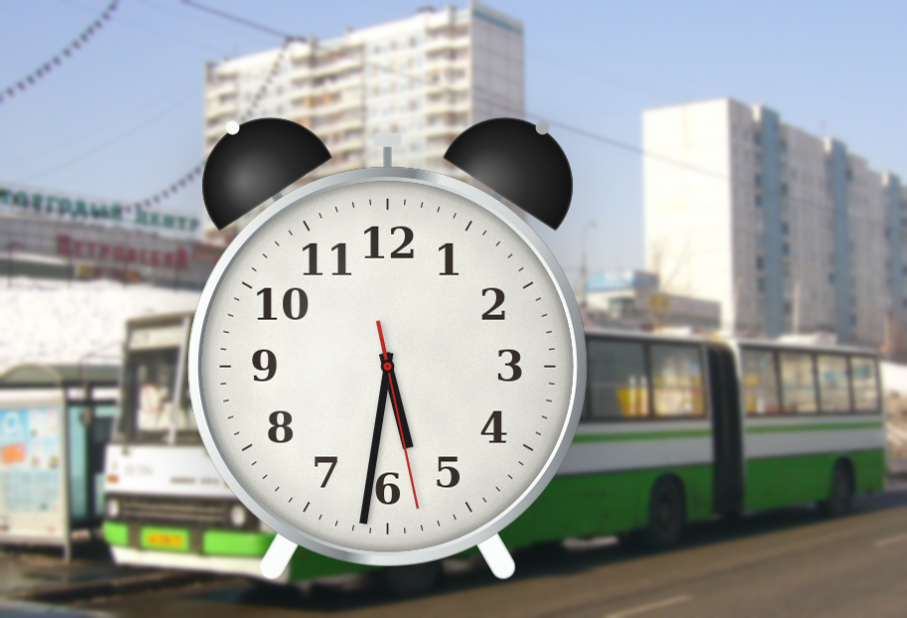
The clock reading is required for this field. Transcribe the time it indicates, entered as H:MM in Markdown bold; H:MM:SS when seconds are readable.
**5:31:28**
